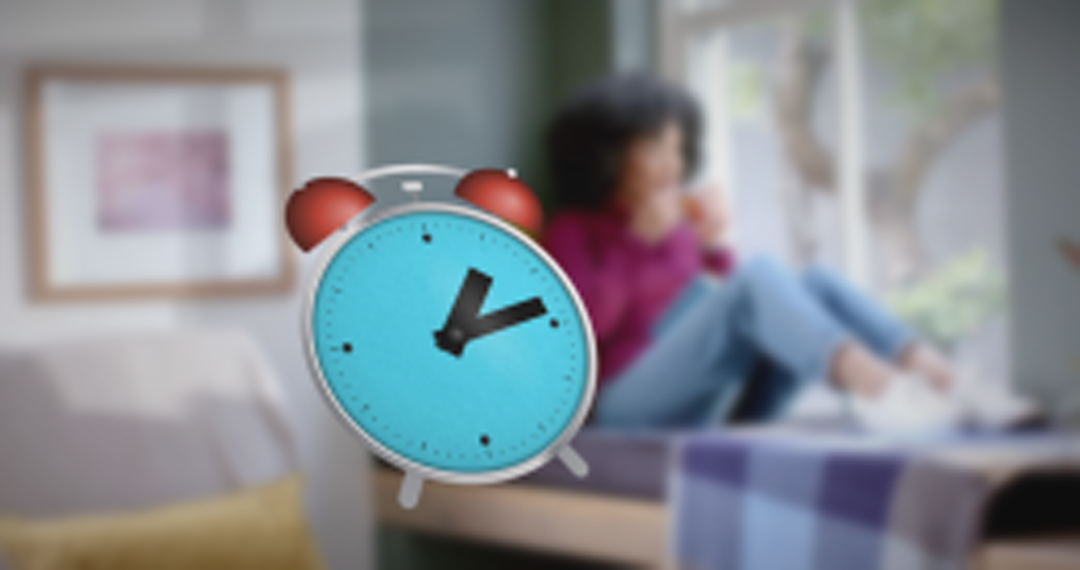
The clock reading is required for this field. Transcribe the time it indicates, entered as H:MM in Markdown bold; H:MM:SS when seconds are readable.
**1:13**
